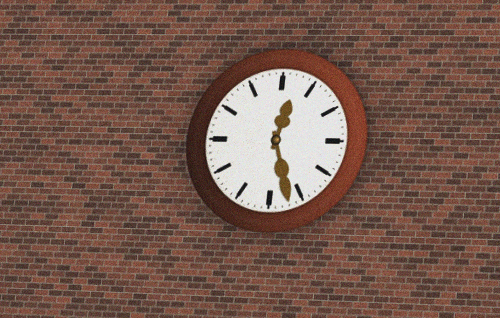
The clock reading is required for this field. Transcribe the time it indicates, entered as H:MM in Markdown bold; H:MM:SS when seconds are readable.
**12:27**
